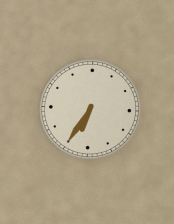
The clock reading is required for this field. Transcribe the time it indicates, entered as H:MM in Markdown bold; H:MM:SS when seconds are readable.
**6:35**
